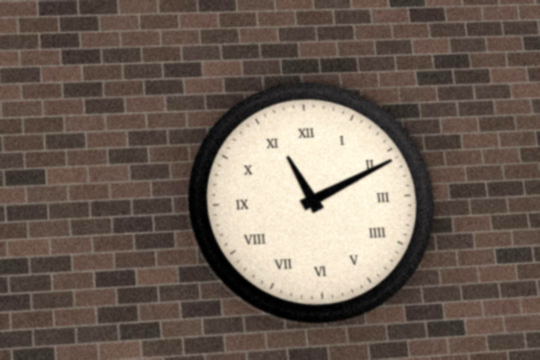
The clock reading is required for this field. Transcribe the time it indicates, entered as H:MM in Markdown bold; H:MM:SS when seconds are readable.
**11:11**
